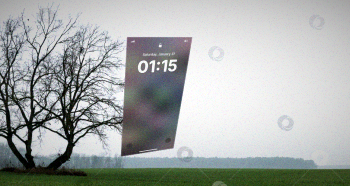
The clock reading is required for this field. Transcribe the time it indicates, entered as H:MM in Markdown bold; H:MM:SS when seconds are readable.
**1:15**
